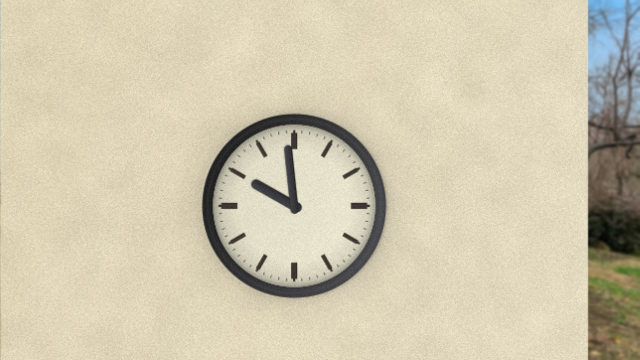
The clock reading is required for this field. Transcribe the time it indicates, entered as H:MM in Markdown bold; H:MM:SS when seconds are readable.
**9:59**
